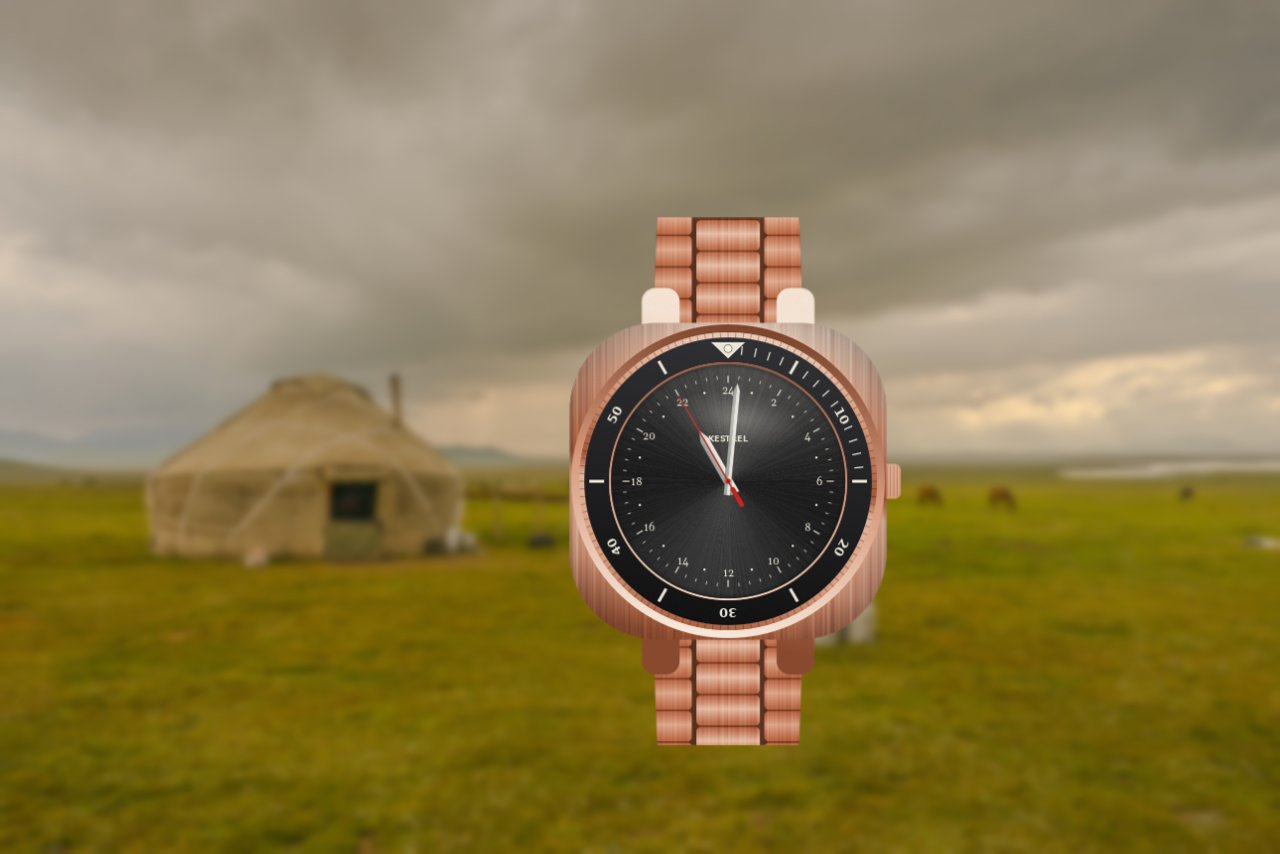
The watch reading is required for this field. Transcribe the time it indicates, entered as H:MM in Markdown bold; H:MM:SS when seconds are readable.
**22:00:55**
